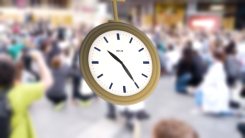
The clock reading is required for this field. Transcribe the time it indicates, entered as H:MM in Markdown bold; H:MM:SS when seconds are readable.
**10:25**
